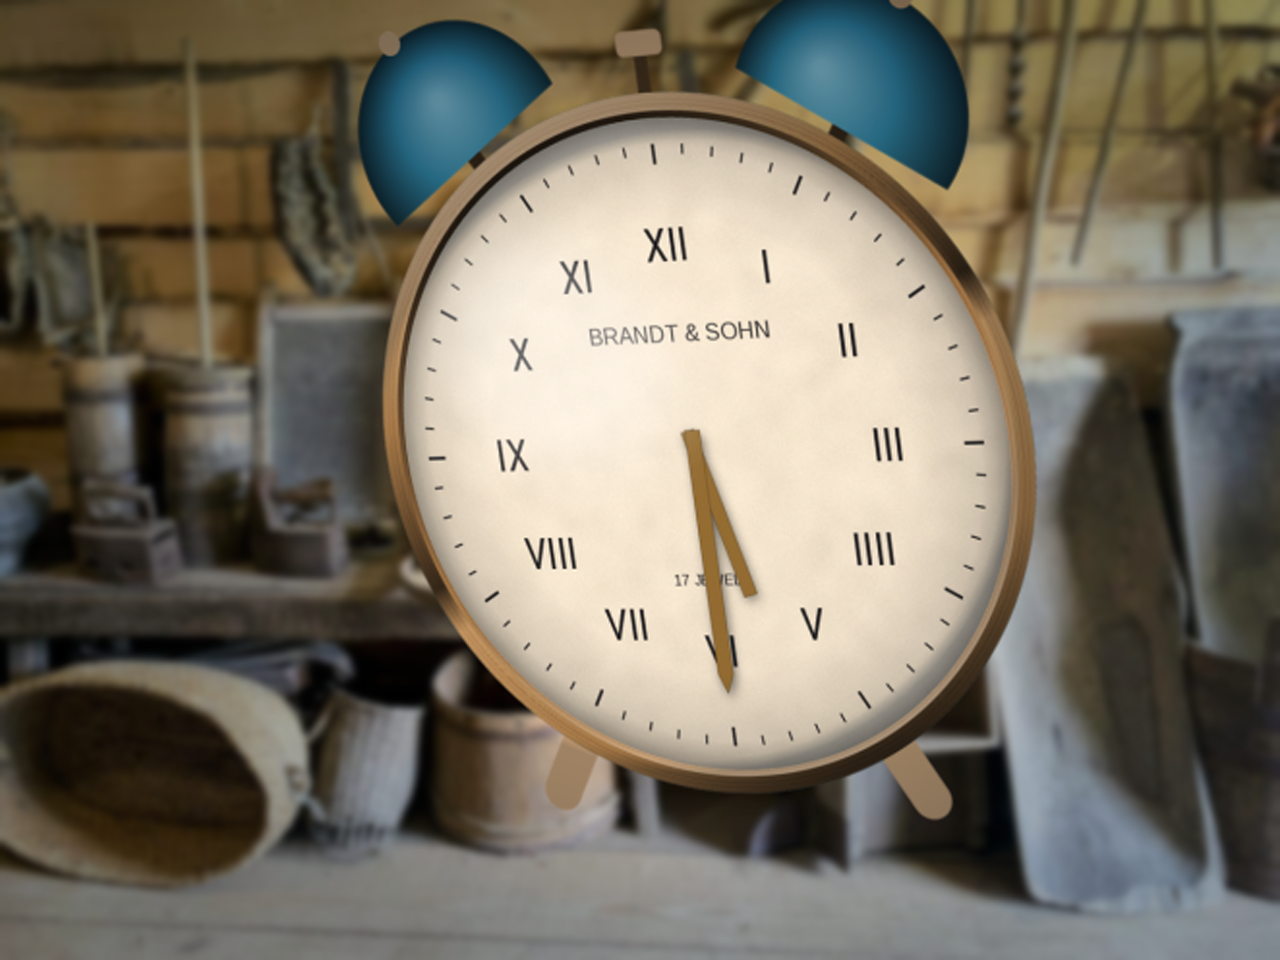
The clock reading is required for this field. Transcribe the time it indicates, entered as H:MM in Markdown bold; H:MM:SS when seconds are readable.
**5:30**
